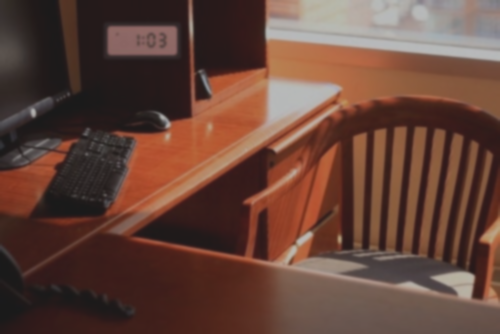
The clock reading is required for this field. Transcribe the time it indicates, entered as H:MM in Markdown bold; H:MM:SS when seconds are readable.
**1:03**
